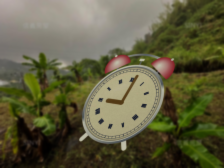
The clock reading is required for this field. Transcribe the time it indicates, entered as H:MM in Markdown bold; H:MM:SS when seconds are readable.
**9:01**
